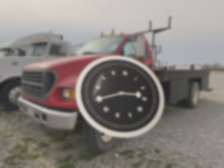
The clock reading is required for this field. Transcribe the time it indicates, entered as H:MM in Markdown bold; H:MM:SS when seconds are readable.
**2:40**
